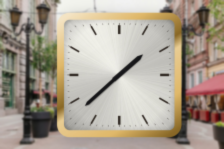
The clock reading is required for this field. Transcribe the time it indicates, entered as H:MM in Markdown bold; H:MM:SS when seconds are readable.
**1:38**
